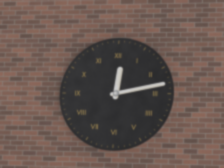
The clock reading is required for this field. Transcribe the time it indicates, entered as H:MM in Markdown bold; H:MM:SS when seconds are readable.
**12:13**
